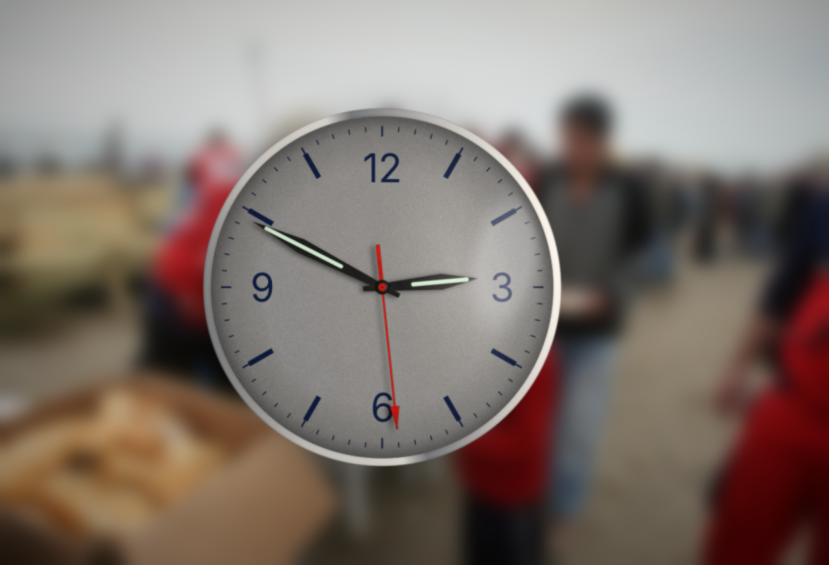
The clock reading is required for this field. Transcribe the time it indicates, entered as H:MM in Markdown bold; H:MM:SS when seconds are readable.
**2:49:29**
